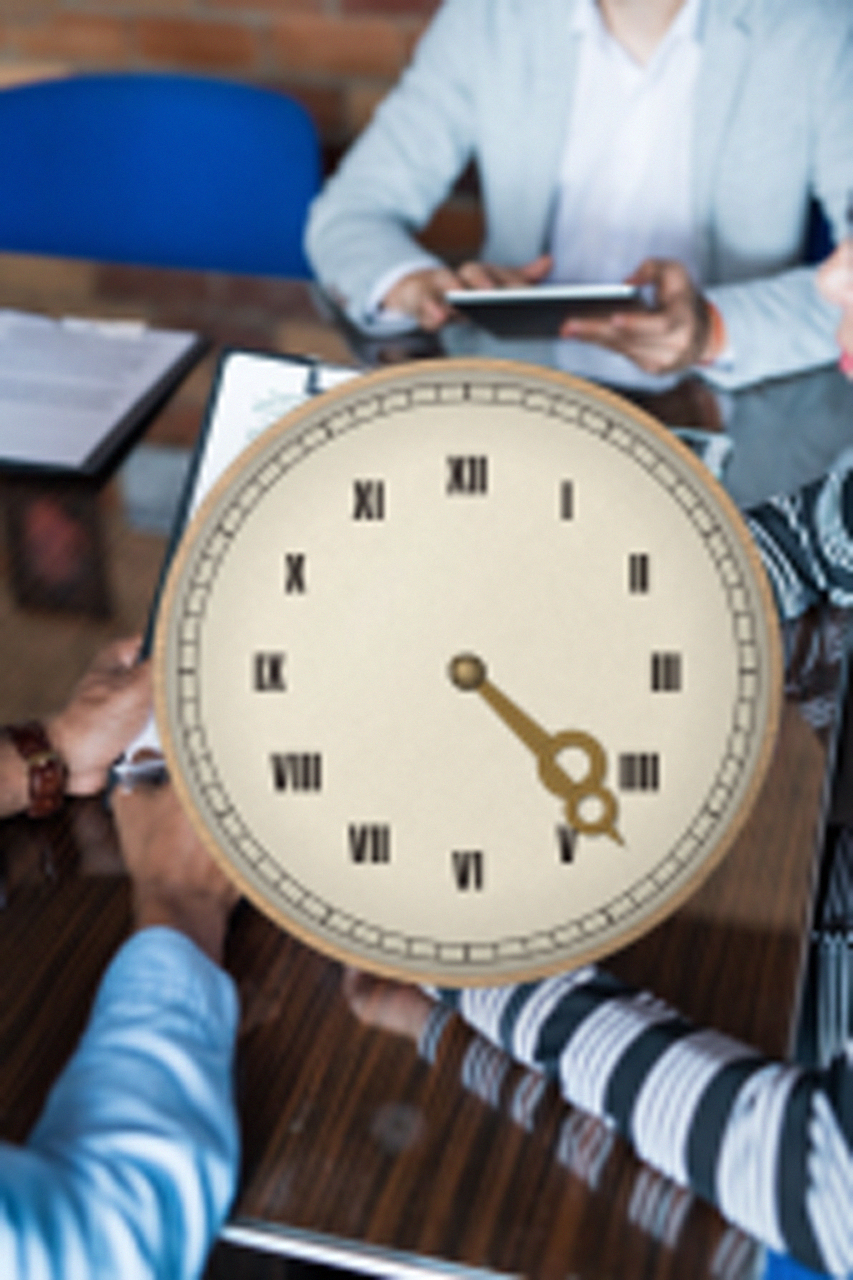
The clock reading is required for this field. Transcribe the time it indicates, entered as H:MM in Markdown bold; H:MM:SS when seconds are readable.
**4:23**
